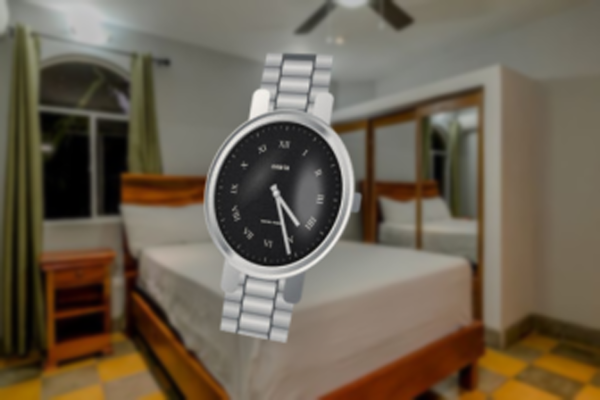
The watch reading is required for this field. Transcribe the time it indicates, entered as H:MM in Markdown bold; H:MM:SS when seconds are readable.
**4:26**
